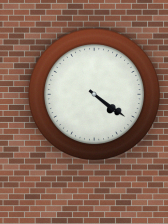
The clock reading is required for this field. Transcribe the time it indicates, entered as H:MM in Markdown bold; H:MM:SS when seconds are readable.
**4:21**
